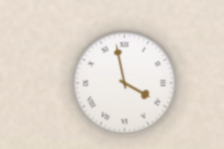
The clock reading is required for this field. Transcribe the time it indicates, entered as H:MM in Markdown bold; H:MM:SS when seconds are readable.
**3:58**
